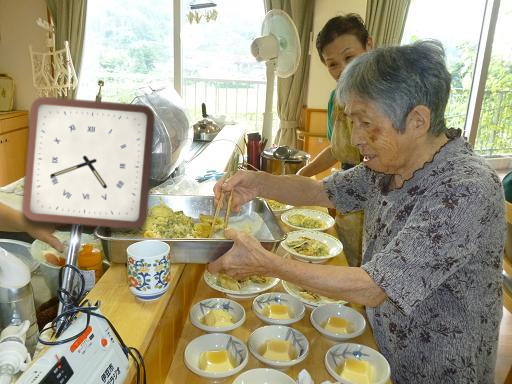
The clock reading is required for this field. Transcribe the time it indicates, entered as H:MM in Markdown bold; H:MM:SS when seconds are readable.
**4:41**
